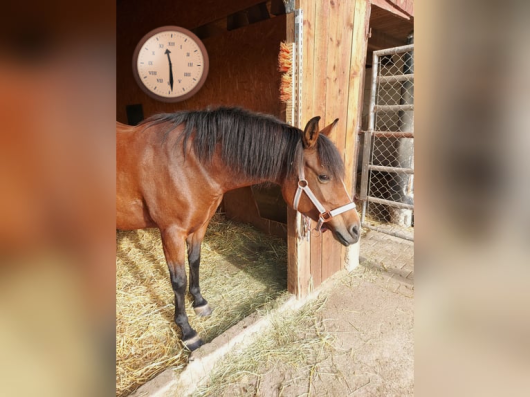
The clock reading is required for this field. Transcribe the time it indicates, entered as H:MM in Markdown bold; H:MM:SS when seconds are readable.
**11:29**
